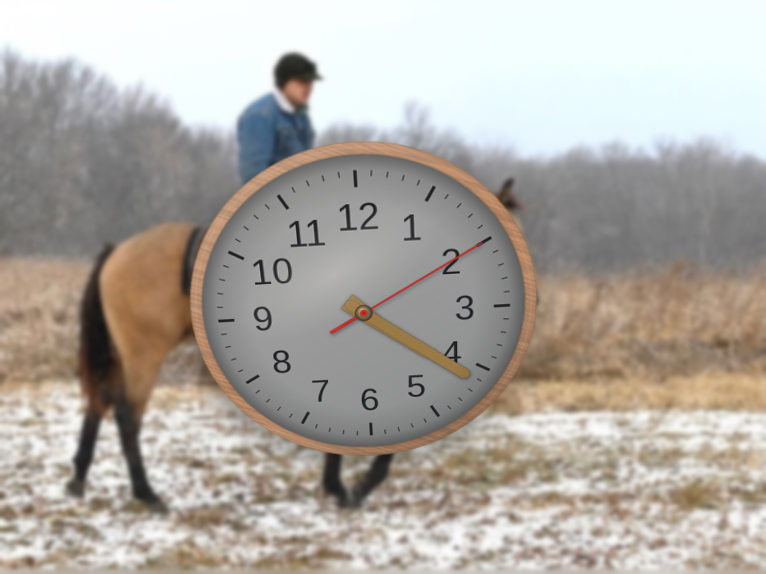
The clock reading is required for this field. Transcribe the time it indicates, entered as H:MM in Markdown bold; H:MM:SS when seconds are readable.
**4:21:10**
